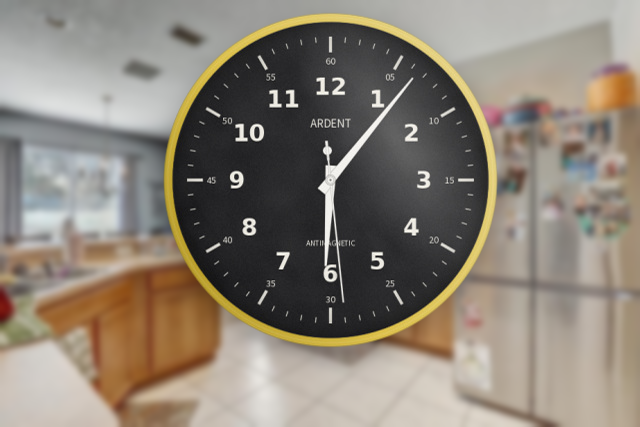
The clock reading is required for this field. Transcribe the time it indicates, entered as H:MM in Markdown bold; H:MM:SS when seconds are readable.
**6:06:29**
